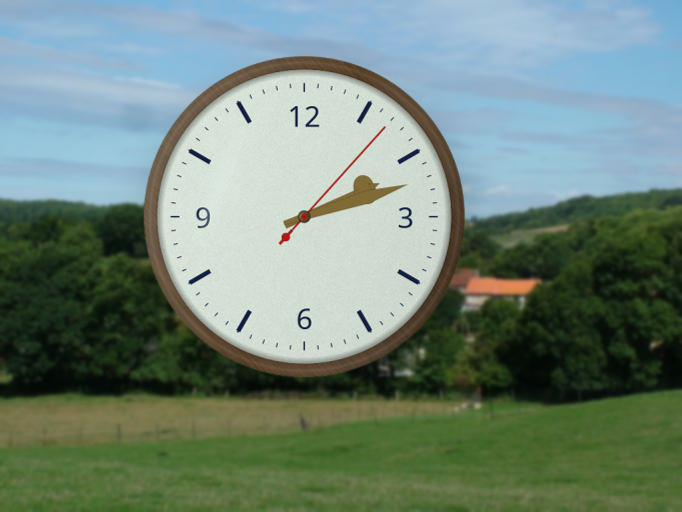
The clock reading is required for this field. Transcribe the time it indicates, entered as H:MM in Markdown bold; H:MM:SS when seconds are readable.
**2:12:07**
